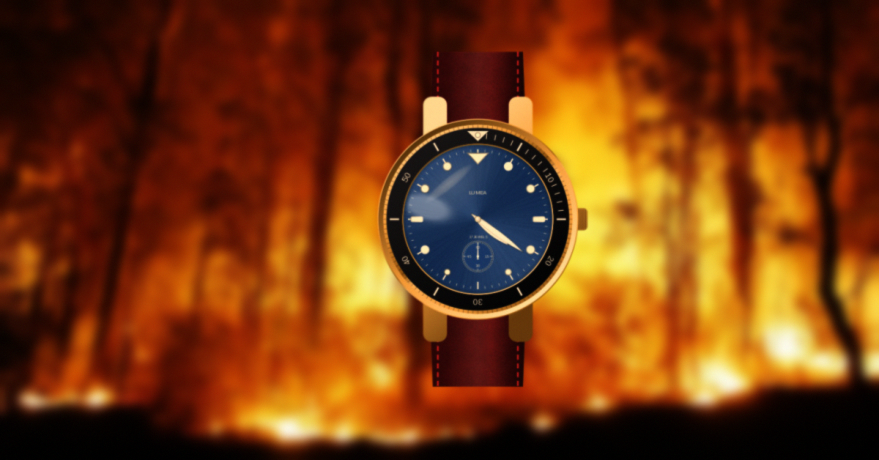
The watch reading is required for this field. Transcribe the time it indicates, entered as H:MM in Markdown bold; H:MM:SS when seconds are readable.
**4:21**
